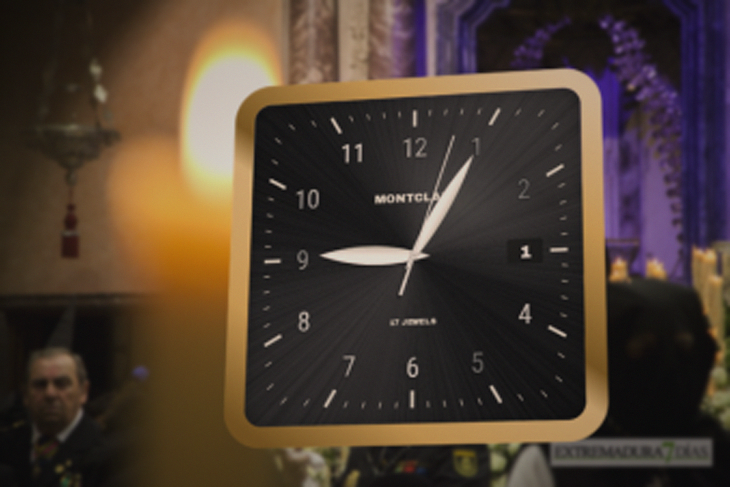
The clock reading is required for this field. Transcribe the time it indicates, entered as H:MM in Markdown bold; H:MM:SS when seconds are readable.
**9:05:03**
